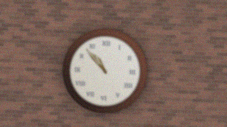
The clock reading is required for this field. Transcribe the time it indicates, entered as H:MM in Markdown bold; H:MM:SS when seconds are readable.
**10:53**
